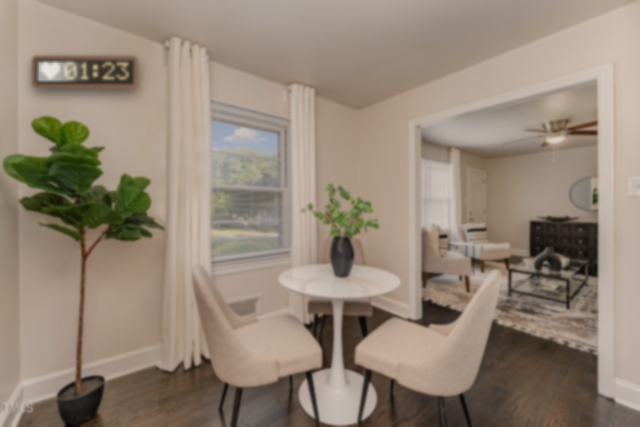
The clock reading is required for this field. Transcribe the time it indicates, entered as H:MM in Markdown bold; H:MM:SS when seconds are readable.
**1:23**
